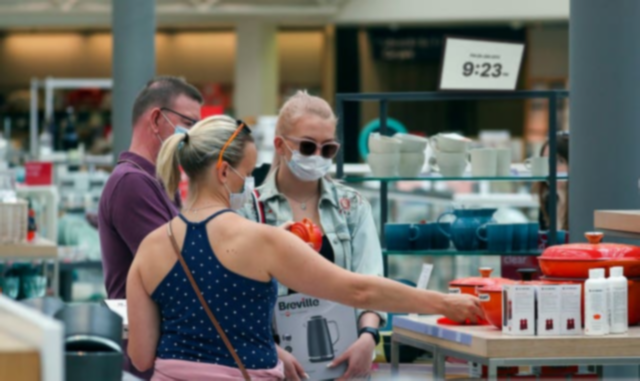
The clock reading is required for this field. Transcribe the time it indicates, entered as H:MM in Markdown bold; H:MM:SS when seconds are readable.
**9:23**
